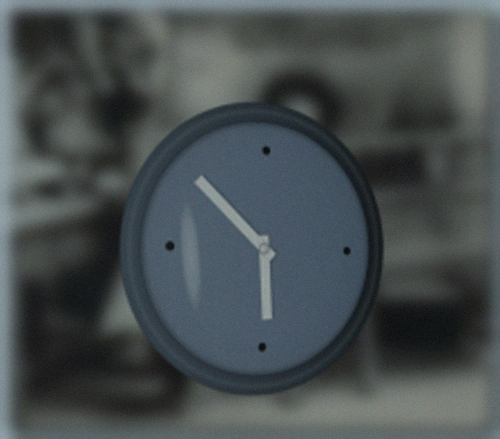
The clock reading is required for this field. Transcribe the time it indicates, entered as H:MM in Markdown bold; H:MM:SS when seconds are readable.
**5:52**
